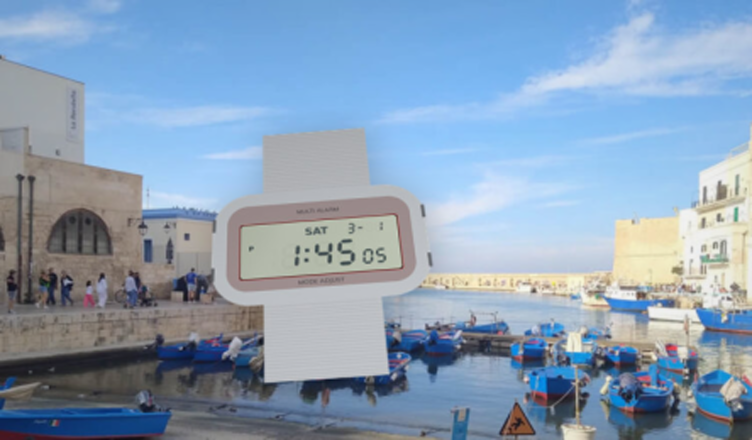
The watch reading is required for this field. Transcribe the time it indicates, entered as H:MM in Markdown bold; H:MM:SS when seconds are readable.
**1:45:05**
